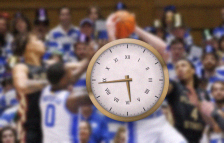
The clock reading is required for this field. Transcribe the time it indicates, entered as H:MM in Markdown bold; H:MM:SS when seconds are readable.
**5:44**
